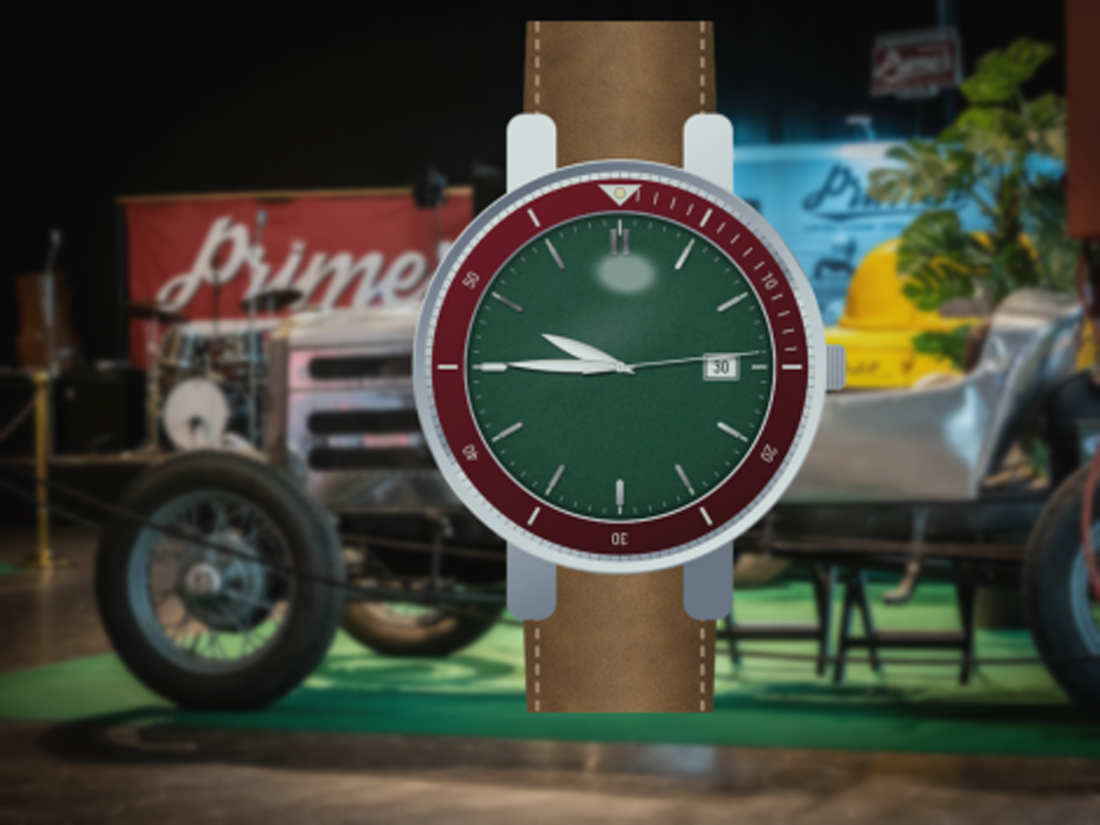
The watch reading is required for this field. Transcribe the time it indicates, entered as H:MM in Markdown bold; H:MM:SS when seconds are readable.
**9:45:14**
